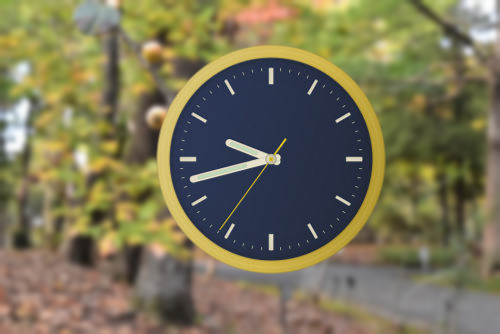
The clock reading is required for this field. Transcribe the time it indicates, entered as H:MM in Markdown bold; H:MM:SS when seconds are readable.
**9:42:36**
